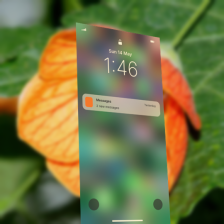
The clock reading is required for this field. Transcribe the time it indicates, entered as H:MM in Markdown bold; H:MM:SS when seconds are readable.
**1:46**
